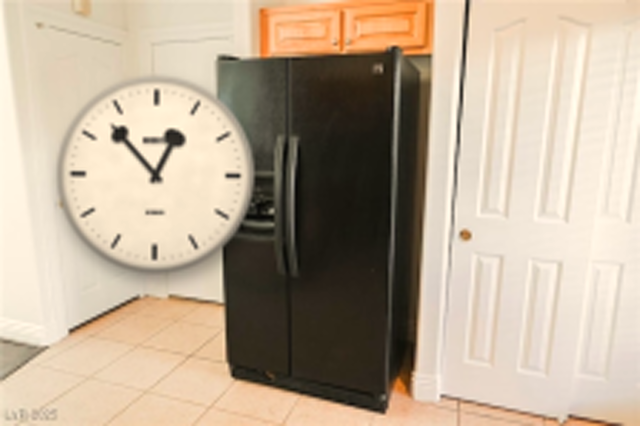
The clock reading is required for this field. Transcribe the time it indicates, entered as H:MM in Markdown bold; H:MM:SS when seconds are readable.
**12:53**
